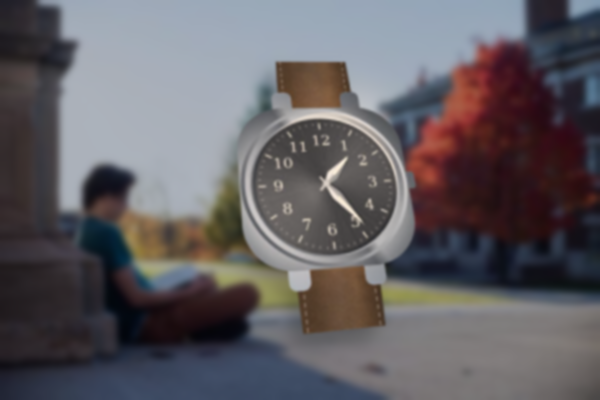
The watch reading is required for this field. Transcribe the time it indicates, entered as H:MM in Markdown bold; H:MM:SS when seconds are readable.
**1:24**
